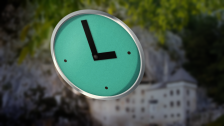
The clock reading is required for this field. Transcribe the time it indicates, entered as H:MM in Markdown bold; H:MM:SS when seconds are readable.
**3:00**
